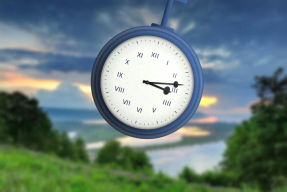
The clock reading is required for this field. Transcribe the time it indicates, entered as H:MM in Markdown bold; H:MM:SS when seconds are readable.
**3:13**
